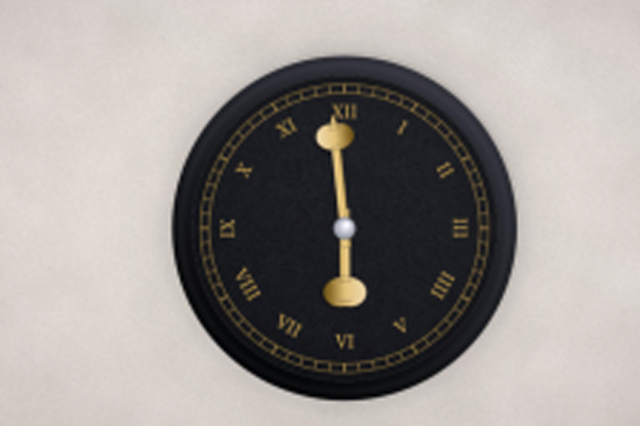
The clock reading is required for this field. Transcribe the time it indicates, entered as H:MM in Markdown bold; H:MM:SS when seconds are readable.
**5:59**
